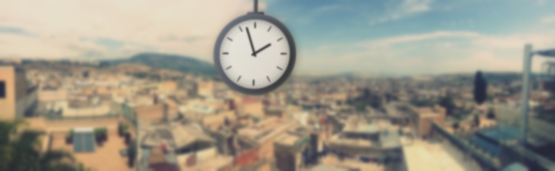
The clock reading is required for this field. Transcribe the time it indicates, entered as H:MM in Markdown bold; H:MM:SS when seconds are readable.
**1:57**
